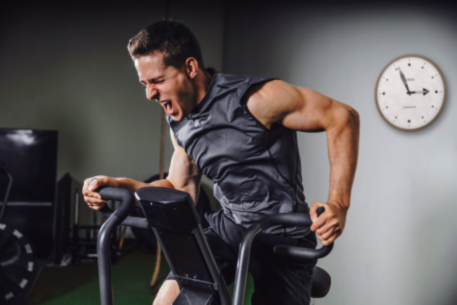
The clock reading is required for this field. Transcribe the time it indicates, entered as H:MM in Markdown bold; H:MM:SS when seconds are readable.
**2:56**
